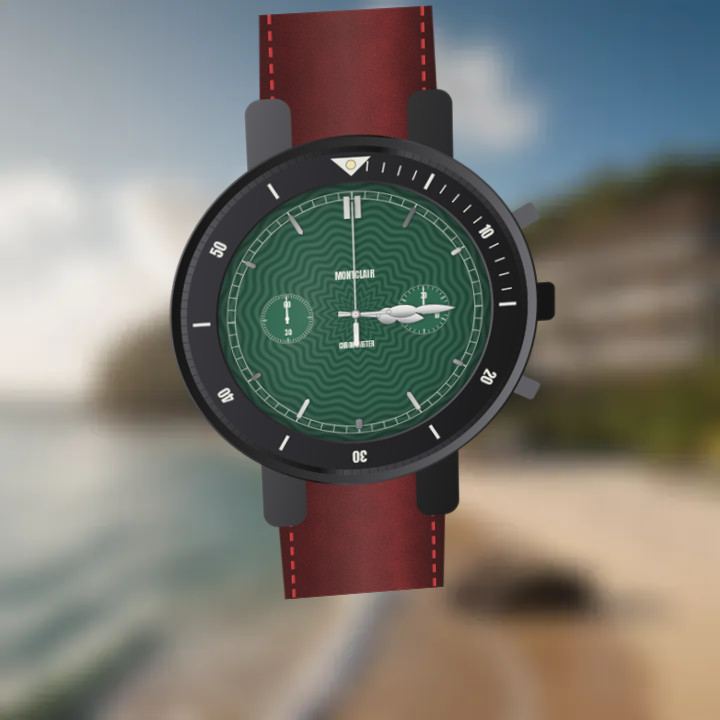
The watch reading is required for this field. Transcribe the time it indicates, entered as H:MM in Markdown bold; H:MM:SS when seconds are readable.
**3:15**
